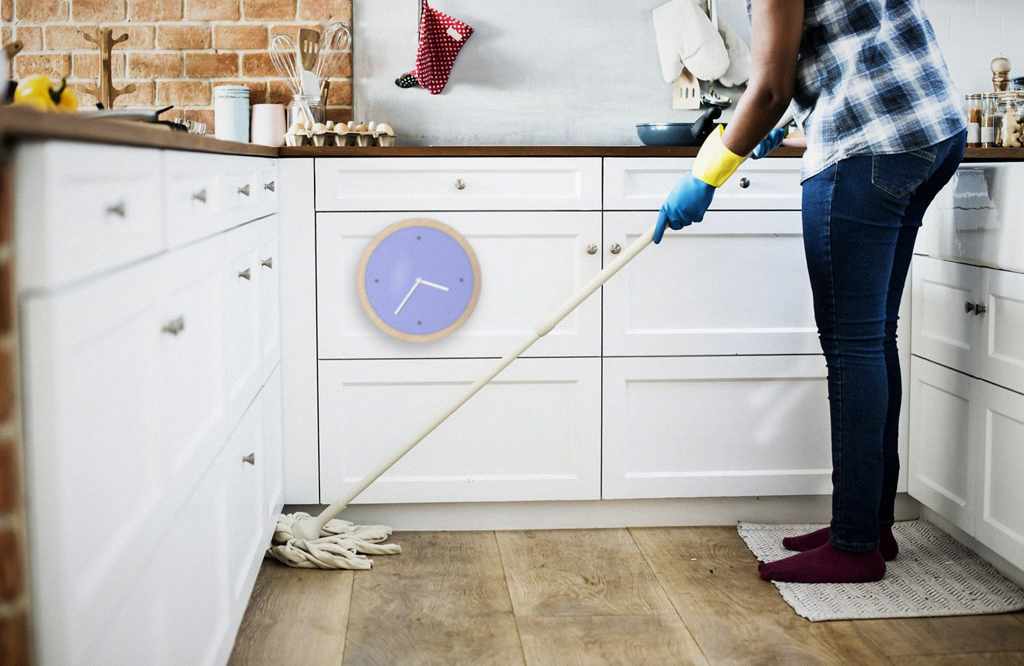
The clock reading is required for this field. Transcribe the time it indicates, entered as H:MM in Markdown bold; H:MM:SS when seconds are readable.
**3:36**
